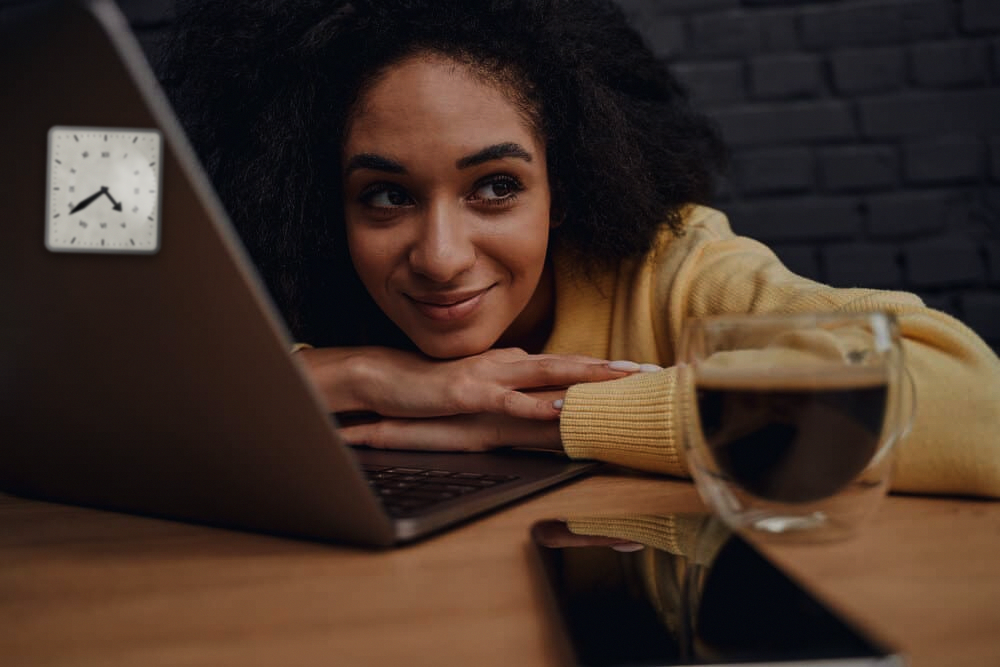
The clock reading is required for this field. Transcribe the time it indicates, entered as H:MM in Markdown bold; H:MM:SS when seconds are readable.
**4:39**
